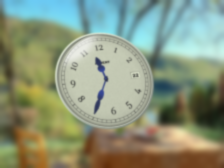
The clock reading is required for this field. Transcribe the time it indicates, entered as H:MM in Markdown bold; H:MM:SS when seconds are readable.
**11:35**
